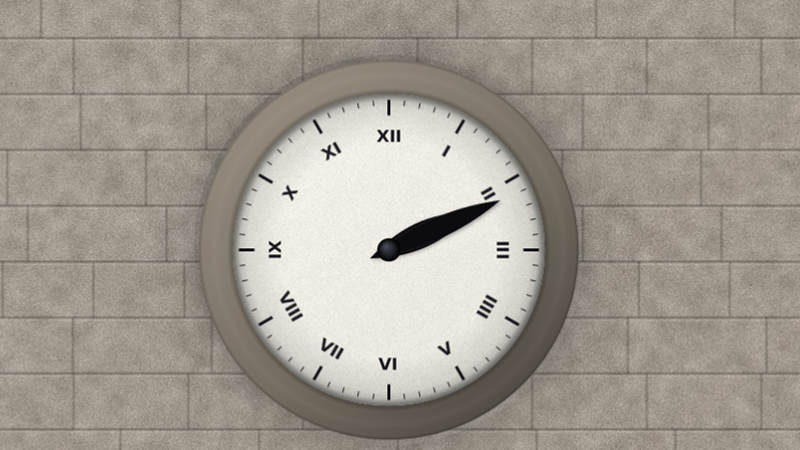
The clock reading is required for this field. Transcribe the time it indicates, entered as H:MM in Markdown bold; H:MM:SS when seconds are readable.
**2:11**
